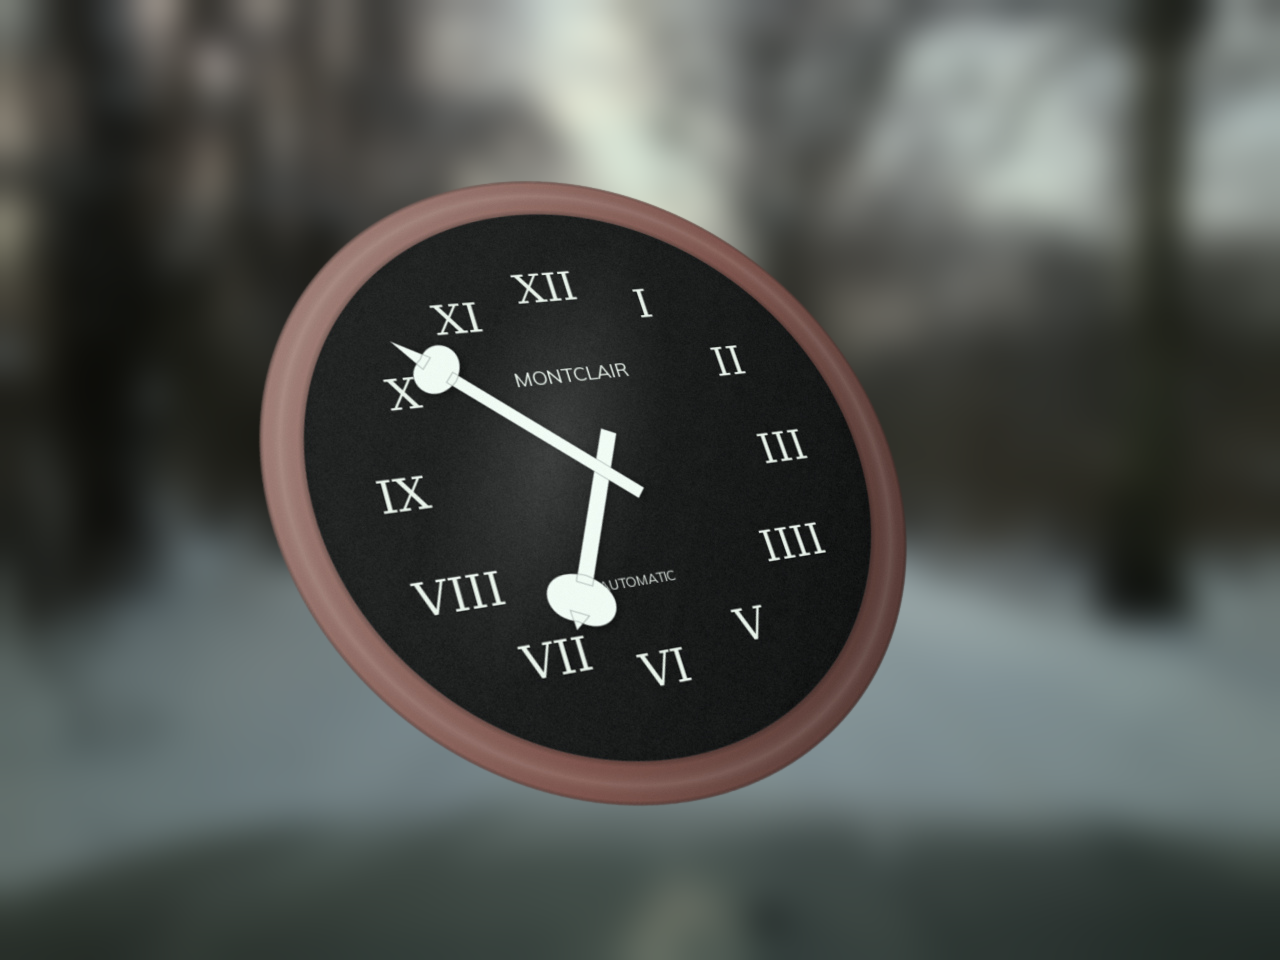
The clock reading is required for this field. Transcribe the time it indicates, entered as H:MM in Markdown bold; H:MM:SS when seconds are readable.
**6:52**
